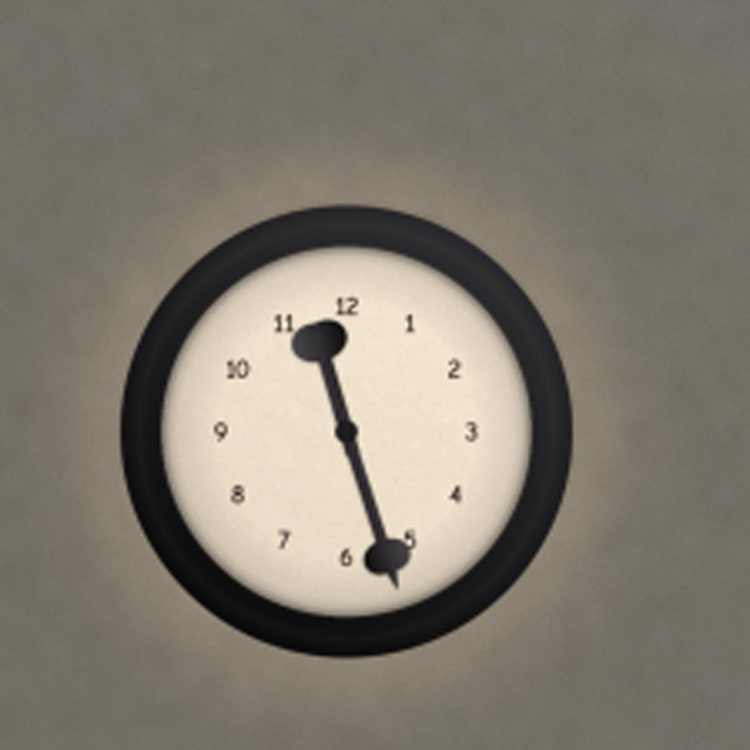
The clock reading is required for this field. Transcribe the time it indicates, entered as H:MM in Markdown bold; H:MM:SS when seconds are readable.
**11:27**
